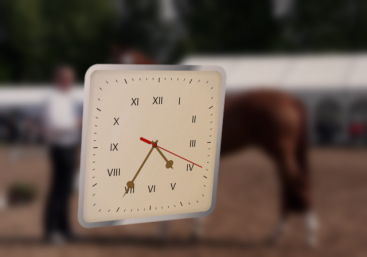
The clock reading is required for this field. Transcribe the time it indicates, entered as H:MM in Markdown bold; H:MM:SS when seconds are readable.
**4:35:19**
